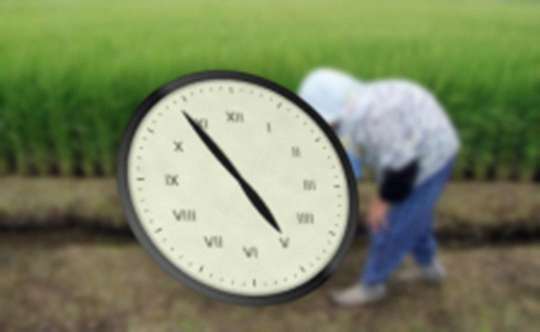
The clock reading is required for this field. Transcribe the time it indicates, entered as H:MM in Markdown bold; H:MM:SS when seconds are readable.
**4:54**
